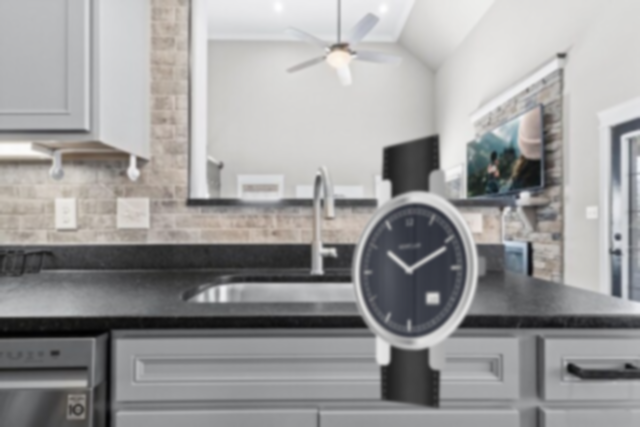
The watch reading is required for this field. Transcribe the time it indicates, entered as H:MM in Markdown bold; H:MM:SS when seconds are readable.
**10:11**
